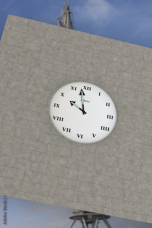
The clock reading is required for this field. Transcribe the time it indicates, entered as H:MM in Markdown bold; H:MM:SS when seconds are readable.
**9:58**
